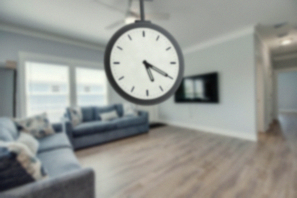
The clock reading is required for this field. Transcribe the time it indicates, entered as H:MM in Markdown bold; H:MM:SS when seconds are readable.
**5:20**
